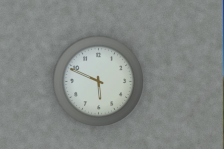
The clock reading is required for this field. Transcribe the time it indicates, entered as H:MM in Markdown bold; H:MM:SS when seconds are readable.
**5:49**
